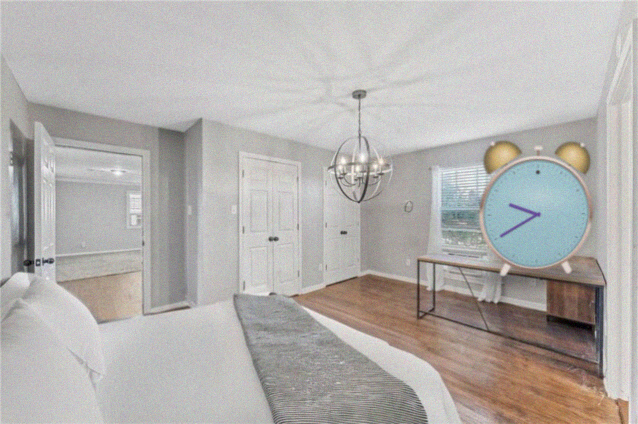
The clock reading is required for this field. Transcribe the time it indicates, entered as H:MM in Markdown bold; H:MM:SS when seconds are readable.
**9:40**
